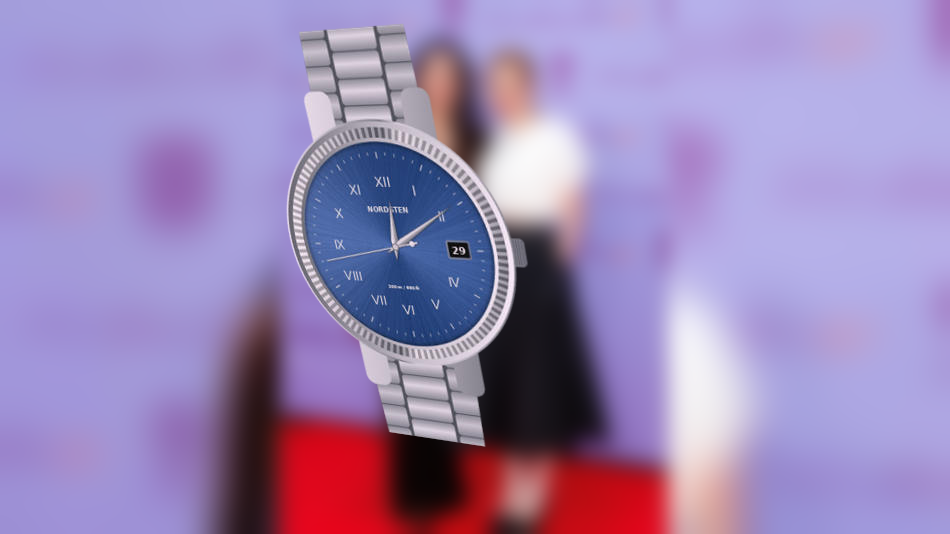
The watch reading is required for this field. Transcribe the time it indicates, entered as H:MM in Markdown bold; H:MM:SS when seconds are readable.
**12:09:43**
